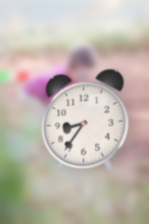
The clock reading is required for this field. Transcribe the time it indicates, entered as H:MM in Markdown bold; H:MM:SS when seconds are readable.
**8:36**
